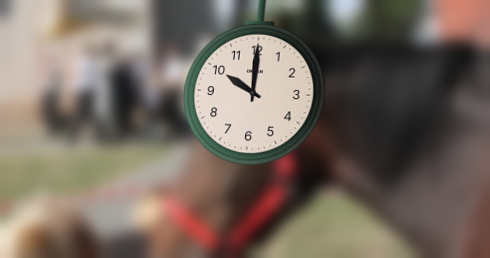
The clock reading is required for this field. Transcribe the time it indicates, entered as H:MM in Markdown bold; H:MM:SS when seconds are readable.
**10:00**
